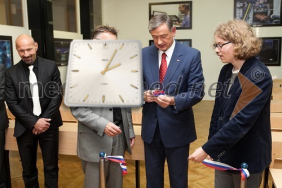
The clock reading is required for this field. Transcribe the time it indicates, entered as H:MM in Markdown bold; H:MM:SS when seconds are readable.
**2:04**
